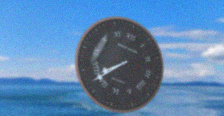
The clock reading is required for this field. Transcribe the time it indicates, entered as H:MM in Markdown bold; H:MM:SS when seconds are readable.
**7:37**
